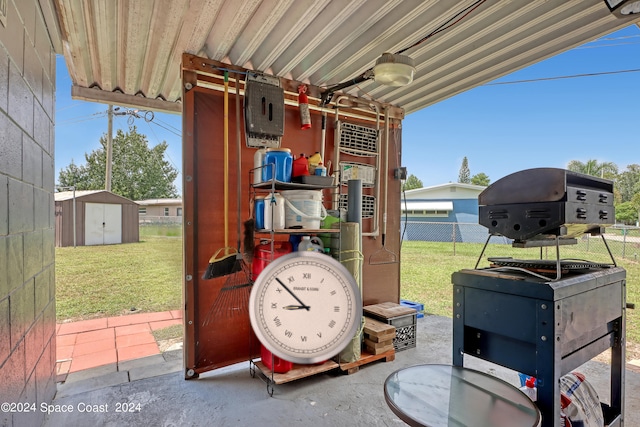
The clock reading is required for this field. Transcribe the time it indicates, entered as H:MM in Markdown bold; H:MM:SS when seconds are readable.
**8:52**
